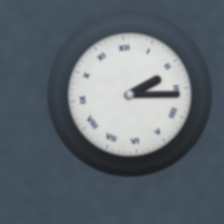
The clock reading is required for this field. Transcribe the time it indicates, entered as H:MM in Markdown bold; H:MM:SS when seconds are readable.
**2:16**
